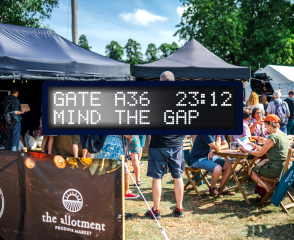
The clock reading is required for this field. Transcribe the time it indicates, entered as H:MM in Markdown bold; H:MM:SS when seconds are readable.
**23:12**
